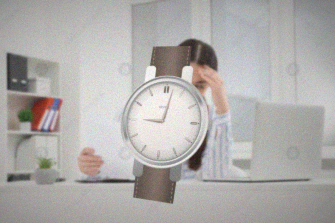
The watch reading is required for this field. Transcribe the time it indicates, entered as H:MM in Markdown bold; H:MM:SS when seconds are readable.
**9:02**
